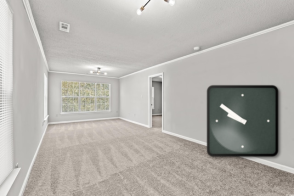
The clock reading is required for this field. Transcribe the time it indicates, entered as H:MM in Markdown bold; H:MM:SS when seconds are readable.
**9:51**
